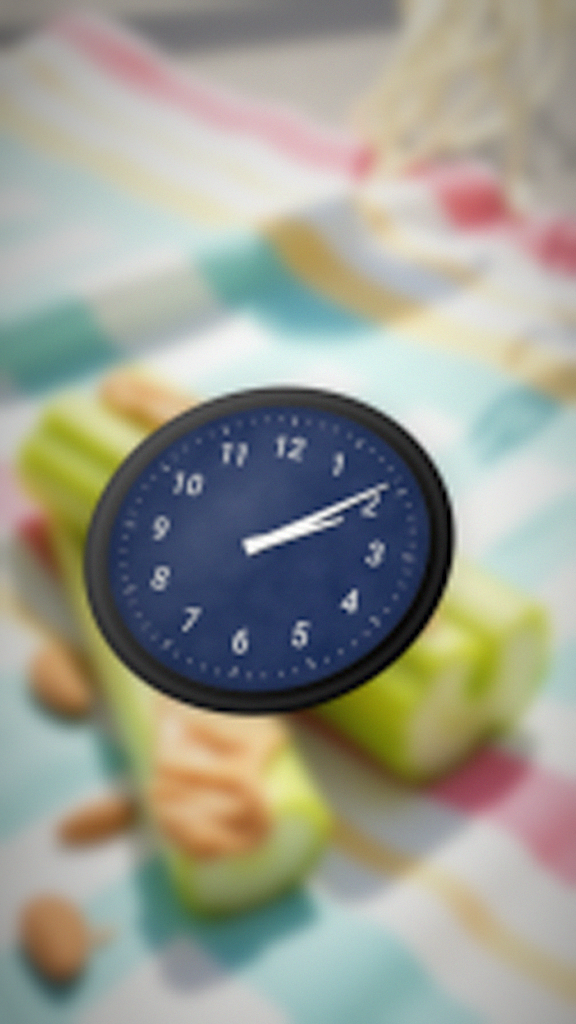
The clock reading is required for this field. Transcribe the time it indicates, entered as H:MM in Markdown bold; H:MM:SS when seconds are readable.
**2:09**
